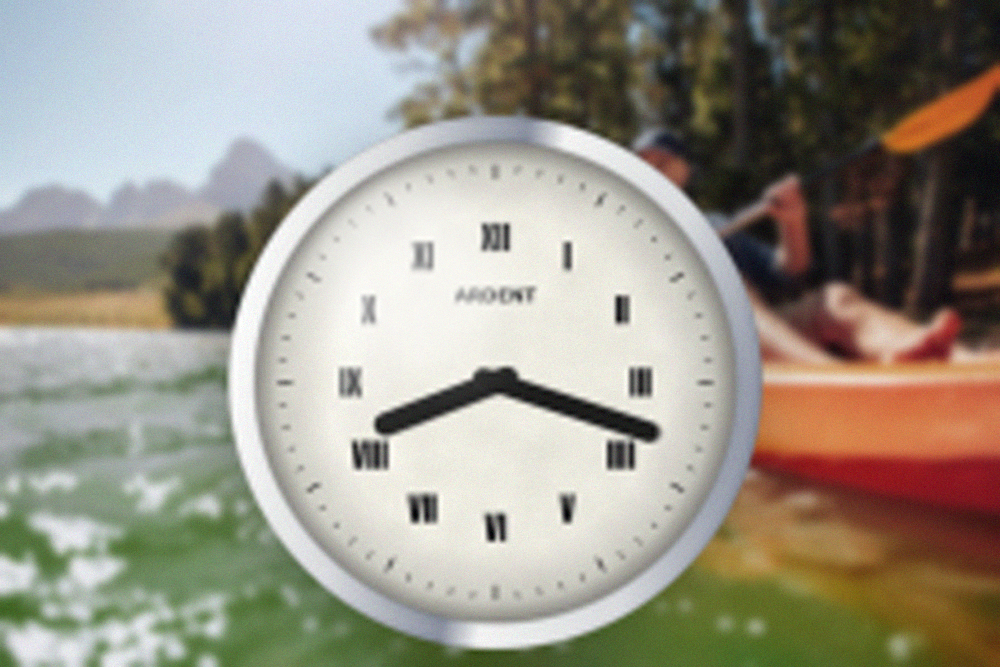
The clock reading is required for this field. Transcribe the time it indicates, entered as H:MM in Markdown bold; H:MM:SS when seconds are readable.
**8:18**
